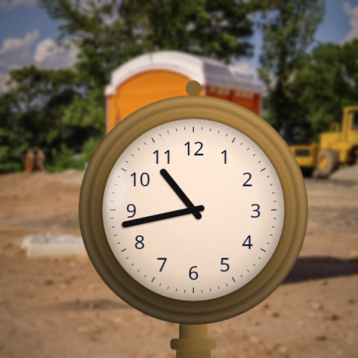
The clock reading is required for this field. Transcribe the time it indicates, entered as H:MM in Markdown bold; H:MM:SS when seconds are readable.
**10:43**
